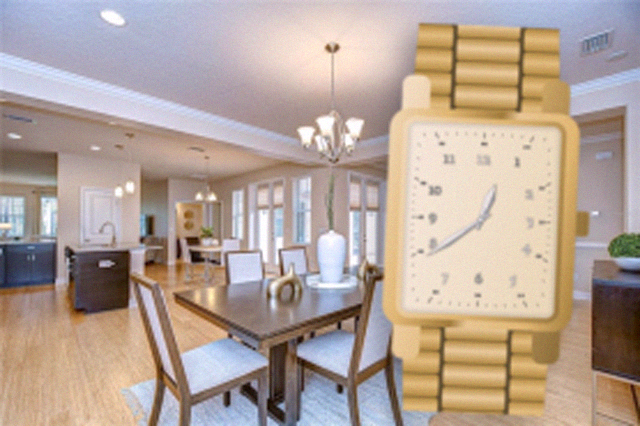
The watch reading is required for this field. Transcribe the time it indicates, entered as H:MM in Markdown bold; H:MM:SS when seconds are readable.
**12:39**
